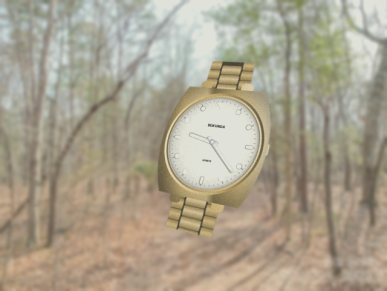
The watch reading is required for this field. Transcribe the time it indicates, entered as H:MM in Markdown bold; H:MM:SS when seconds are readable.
**9:22**
